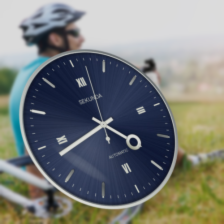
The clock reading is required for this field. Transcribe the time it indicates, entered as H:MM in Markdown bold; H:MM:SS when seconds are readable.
**4:43:02**
